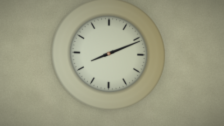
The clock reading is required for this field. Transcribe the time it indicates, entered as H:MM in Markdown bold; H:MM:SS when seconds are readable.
**8:11**
